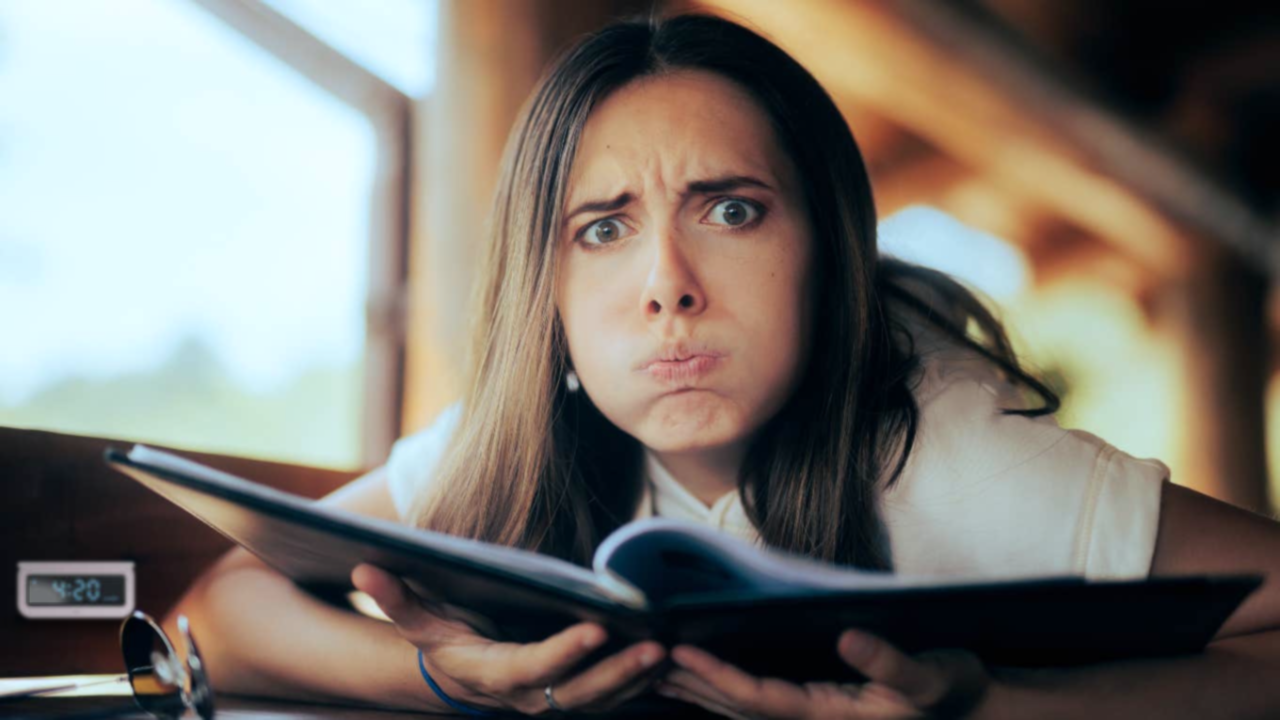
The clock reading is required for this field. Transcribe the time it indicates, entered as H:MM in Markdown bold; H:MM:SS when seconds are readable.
**4:20**
